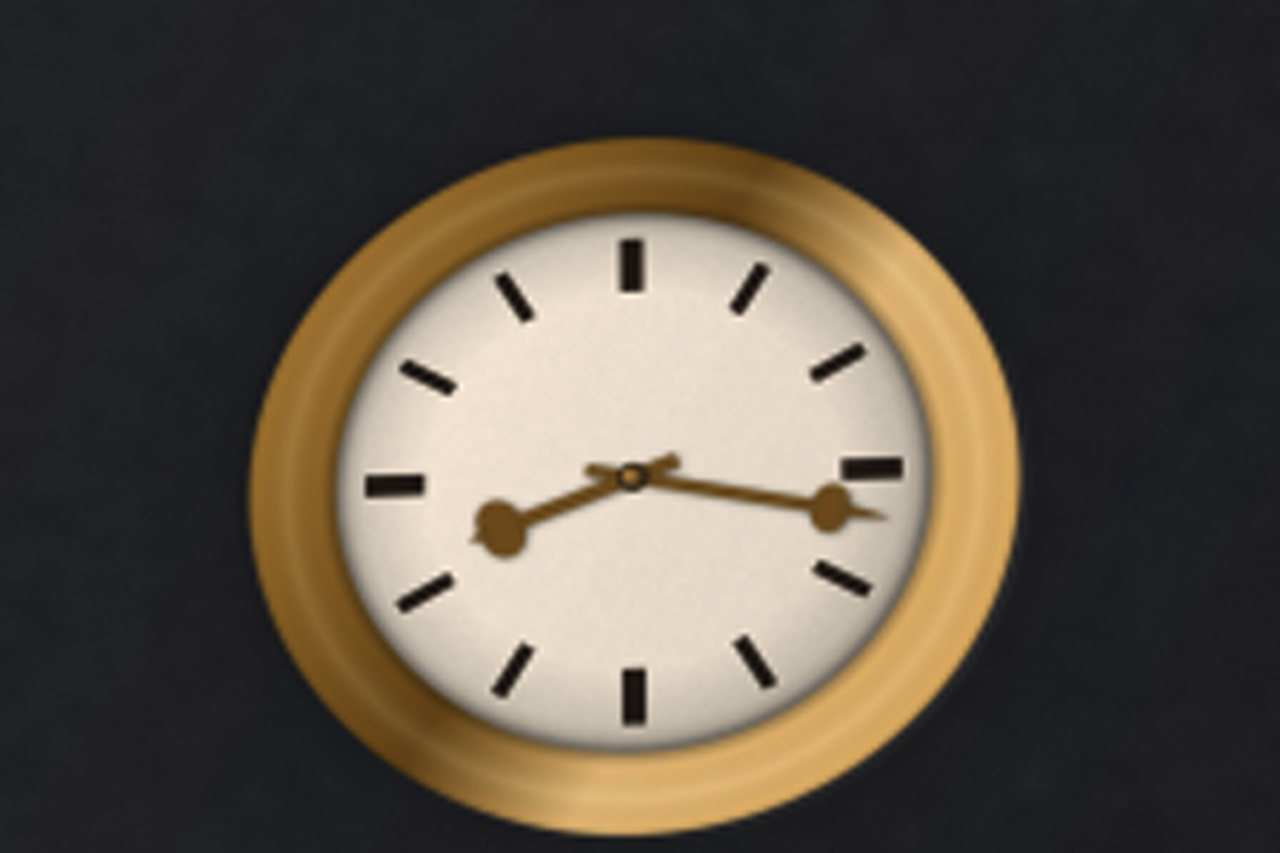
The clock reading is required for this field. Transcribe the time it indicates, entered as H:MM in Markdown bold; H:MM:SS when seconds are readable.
**8:17**
